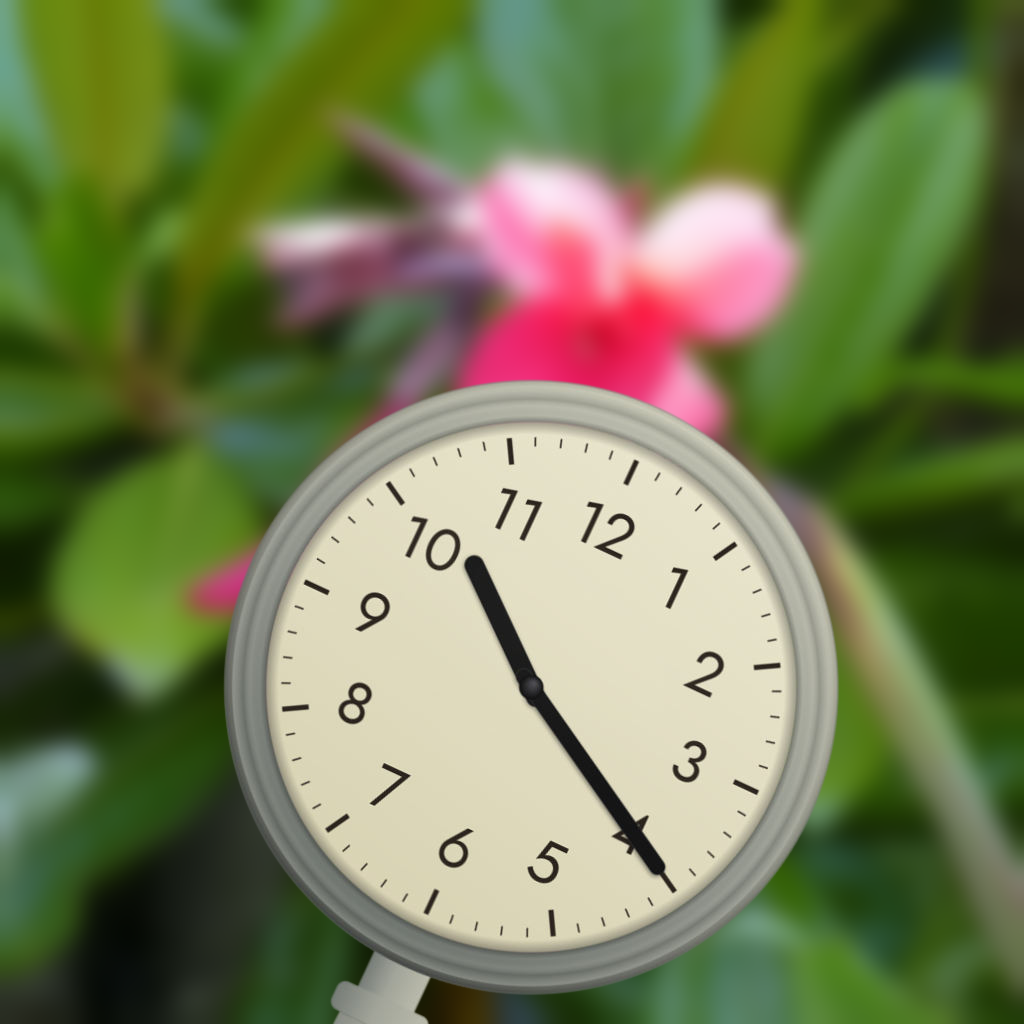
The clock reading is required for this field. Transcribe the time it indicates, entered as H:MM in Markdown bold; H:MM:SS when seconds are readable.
**10:20**
